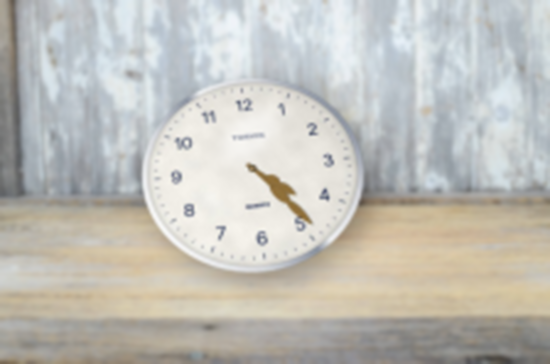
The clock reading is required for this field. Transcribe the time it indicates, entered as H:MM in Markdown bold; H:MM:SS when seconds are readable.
**4:24**
